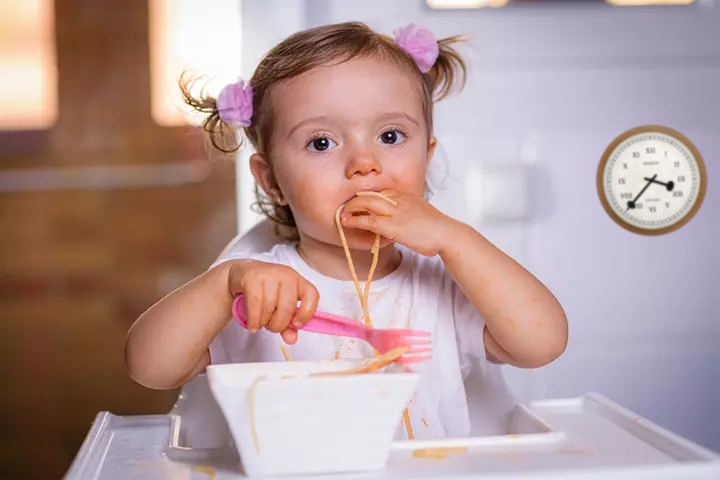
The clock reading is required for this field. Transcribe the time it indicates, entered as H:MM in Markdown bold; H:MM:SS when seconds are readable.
**3:37**
